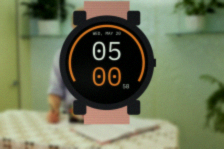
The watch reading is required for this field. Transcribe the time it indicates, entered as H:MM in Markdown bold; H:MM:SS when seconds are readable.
**5:00**
